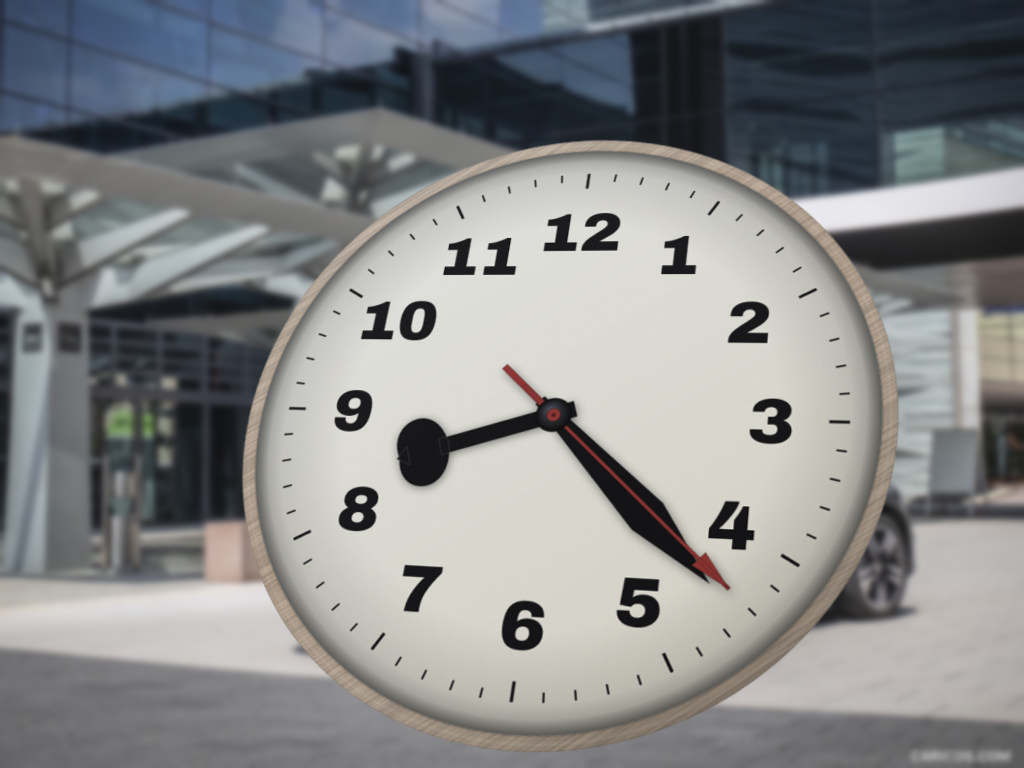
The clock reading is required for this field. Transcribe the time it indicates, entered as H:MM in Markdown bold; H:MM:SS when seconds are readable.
**8:22:22**
